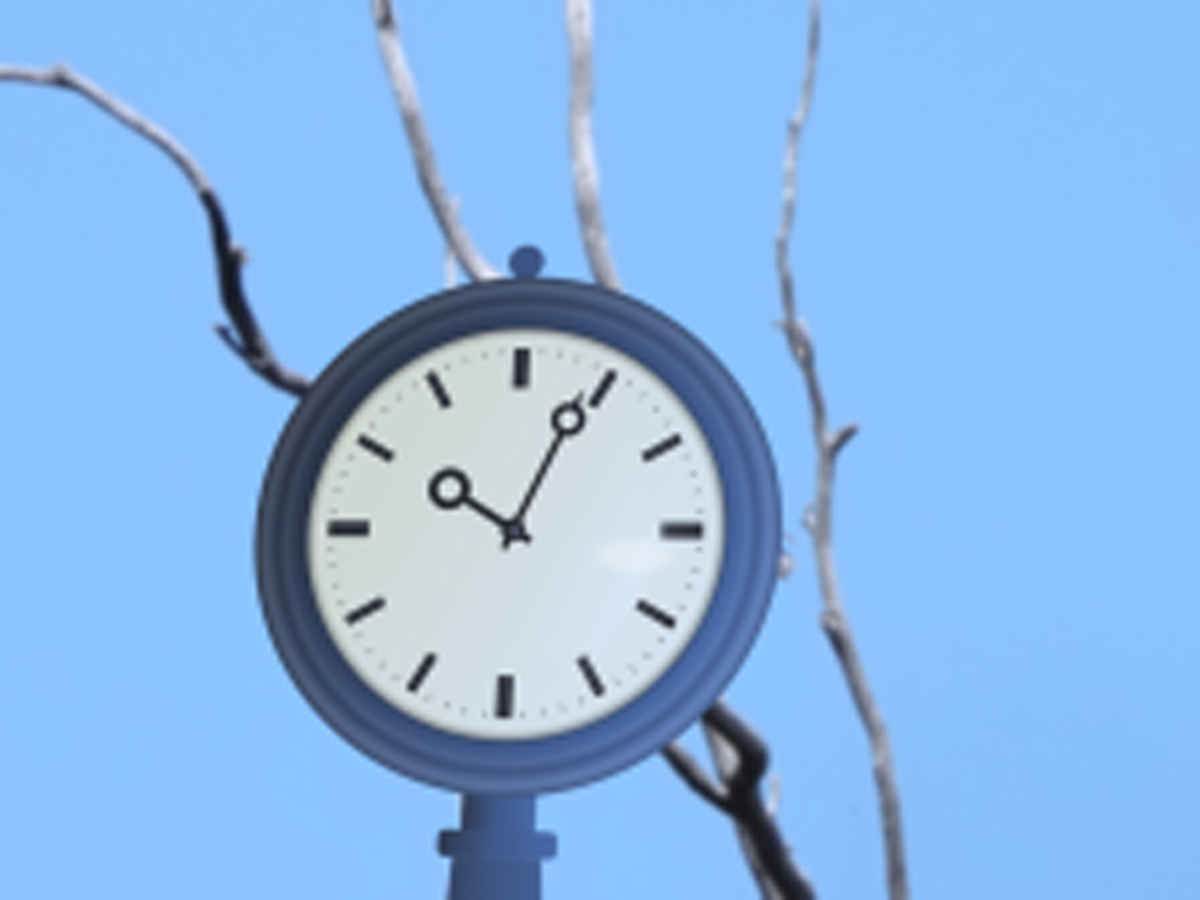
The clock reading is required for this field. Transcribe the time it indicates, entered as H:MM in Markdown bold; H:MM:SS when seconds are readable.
**10:04**
